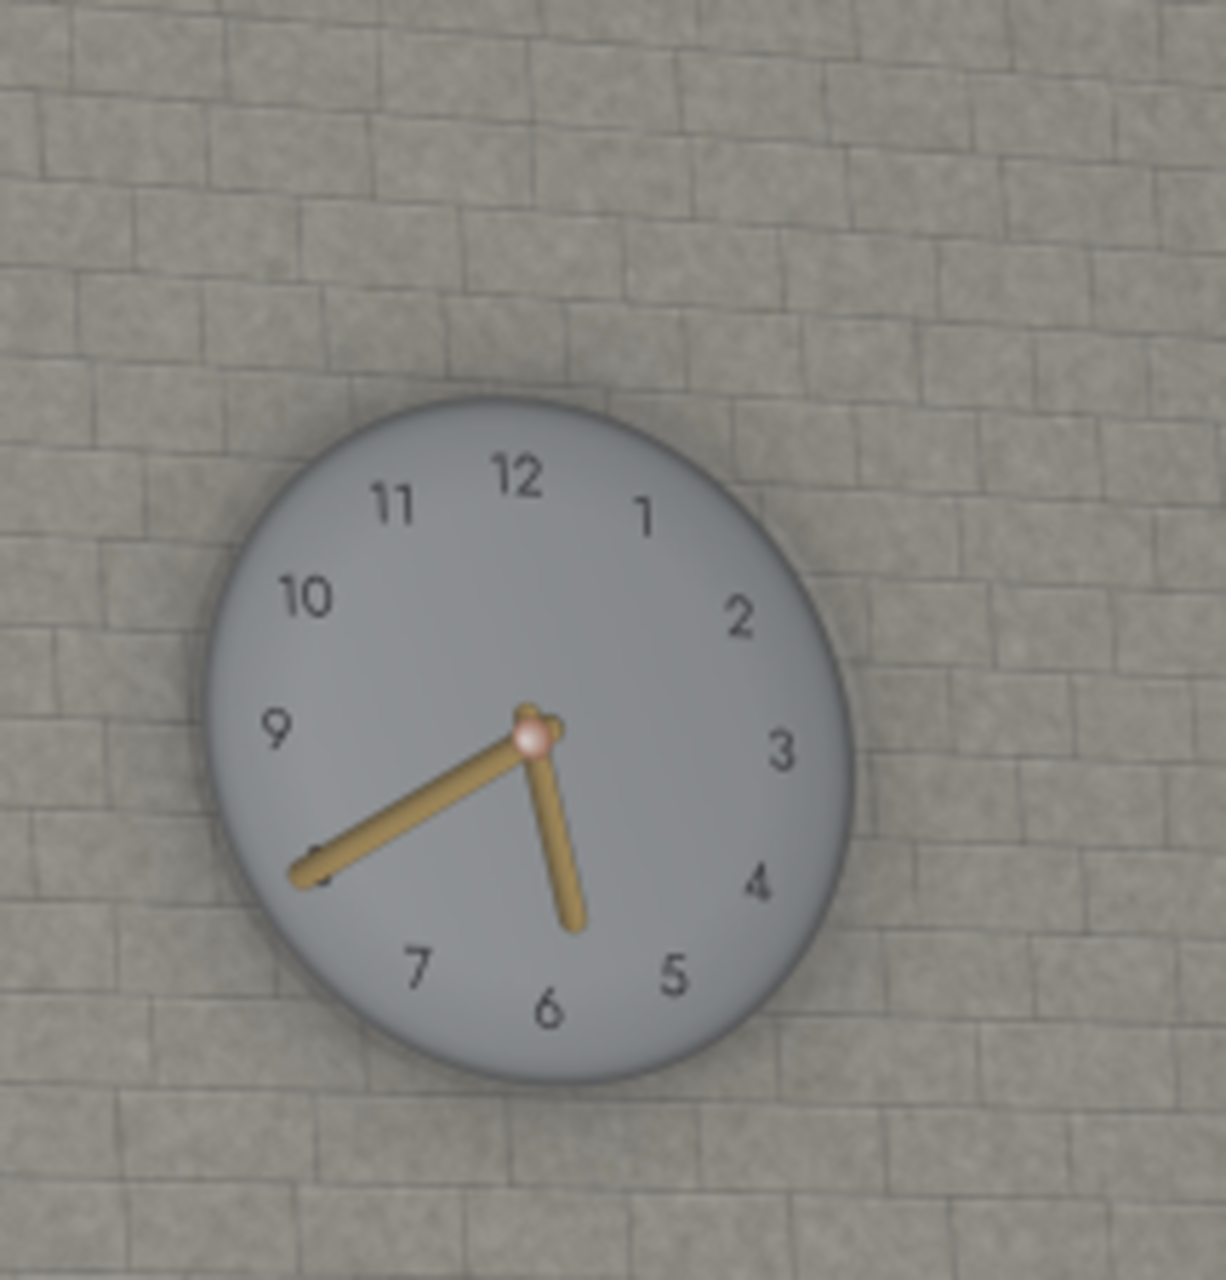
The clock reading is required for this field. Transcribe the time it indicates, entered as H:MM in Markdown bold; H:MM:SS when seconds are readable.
**5:40**
